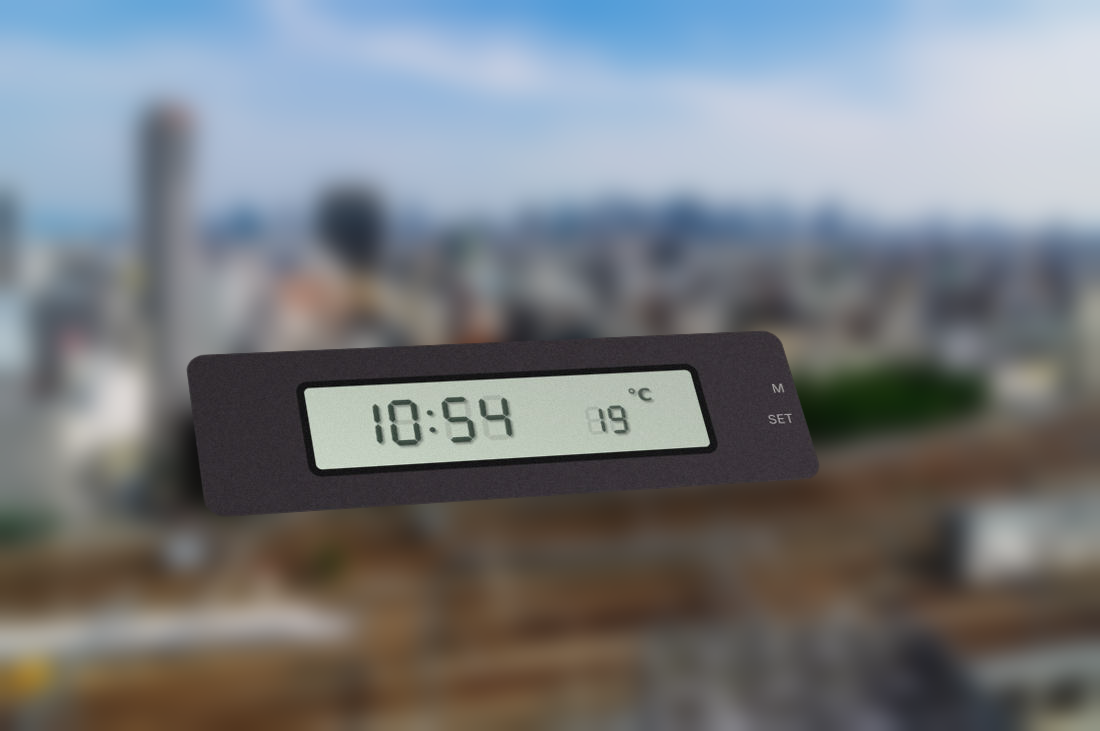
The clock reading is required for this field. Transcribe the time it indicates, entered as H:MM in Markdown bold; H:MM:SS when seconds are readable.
**10:54**
